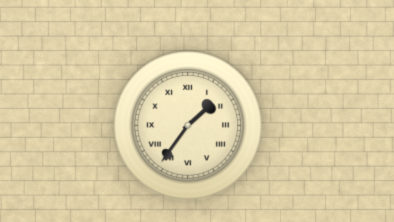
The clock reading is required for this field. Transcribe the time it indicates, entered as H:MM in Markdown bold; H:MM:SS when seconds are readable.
**1:36**
